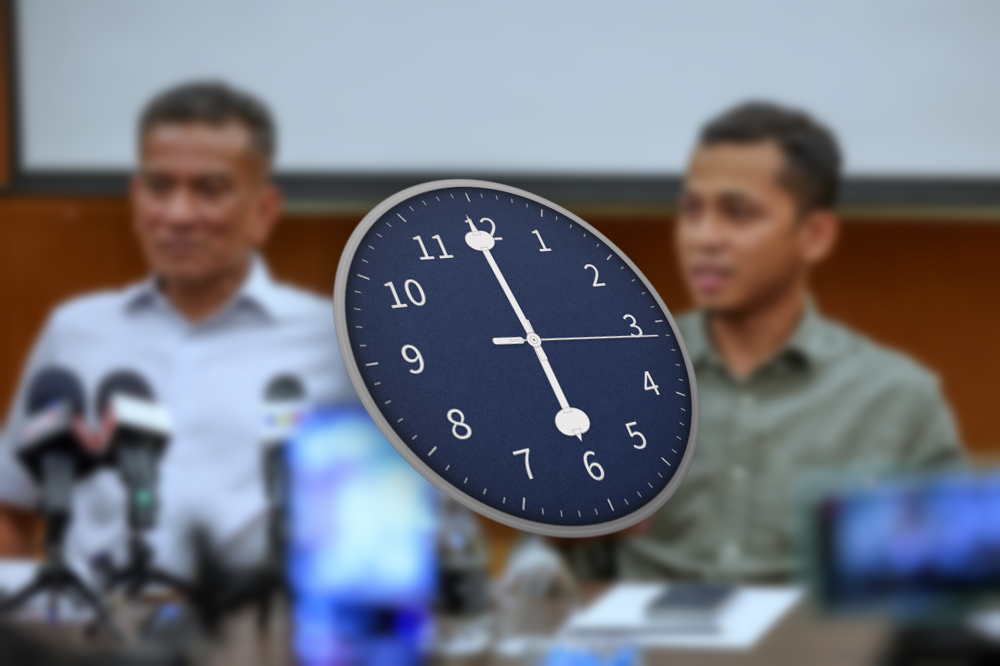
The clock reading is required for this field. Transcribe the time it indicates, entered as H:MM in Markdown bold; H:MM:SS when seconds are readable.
**5:59:16**
